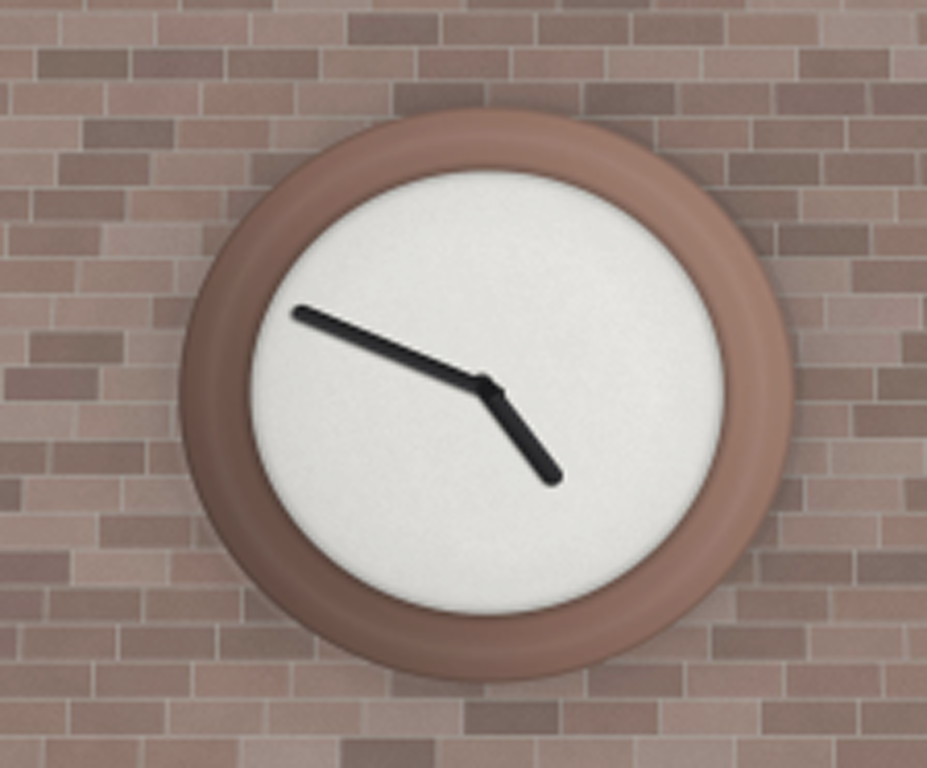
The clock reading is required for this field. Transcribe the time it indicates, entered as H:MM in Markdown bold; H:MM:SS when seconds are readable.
**4:49**
